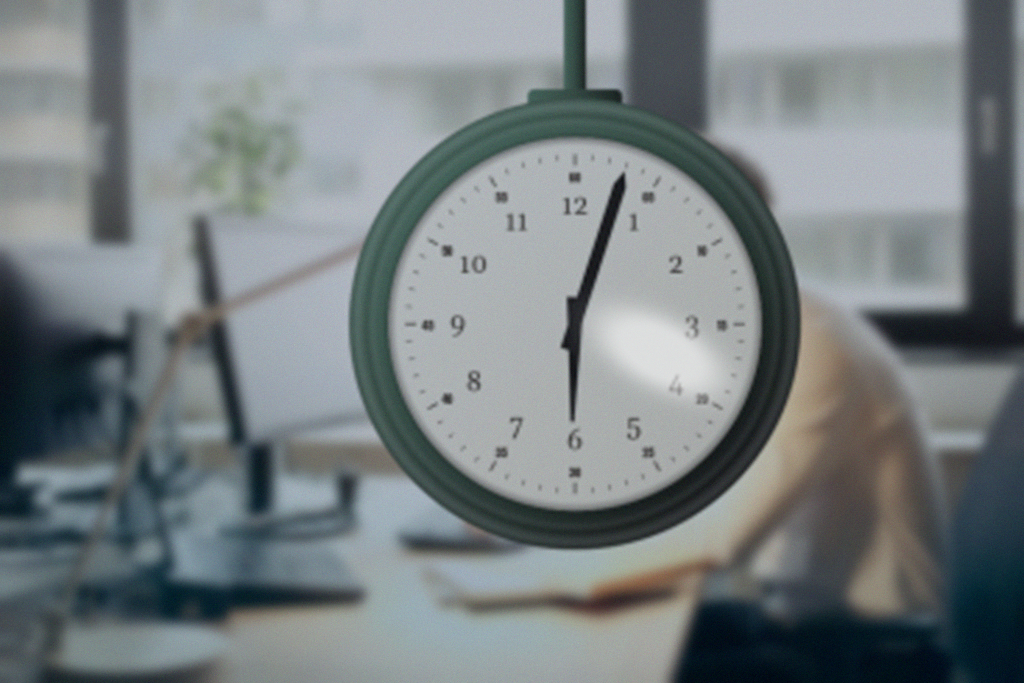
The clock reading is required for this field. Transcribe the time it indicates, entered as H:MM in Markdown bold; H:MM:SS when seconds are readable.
**6:03**
